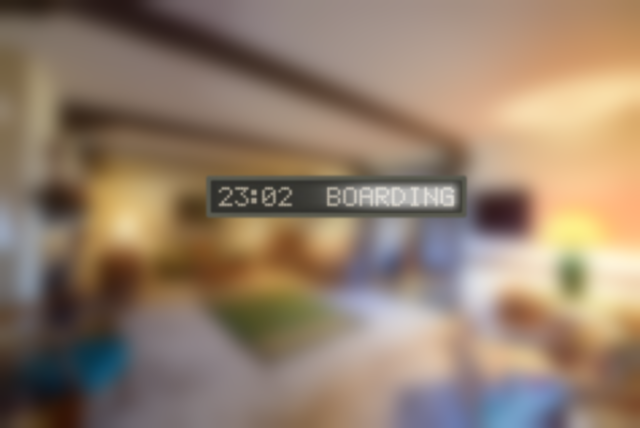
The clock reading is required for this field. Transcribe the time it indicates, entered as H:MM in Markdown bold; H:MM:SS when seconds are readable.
**23:02**
